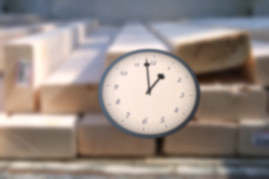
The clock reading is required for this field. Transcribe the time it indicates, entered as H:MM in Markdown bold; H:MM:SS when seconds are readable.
**12:58**
